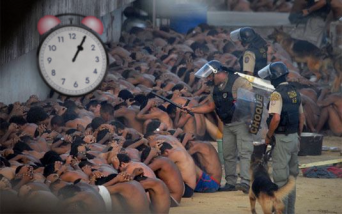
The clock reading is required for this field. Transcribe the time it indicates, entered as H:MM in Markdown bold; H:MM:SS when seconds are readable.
**1:05**
